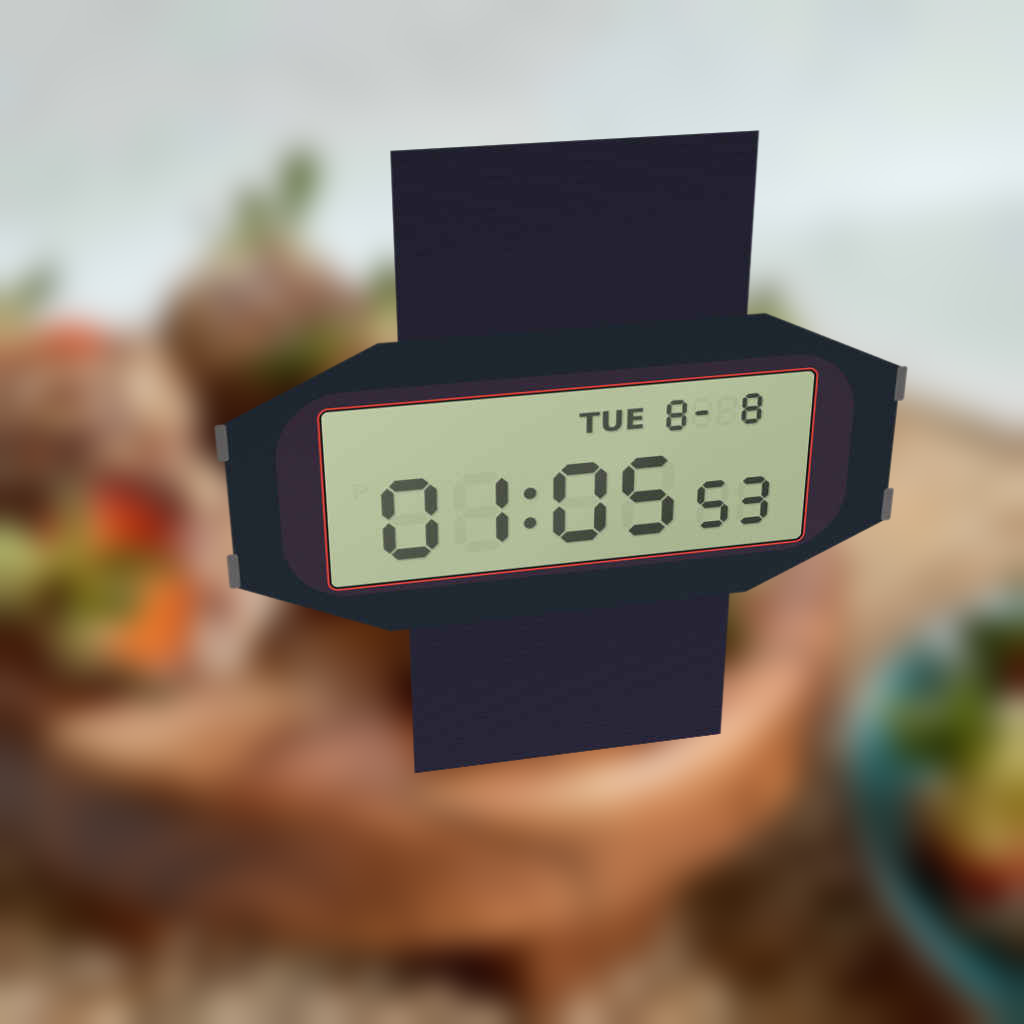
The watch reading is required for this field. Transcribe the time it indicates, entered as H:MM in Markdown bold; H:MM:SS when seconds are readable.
**1:05:53**
